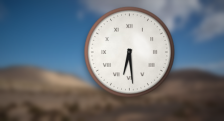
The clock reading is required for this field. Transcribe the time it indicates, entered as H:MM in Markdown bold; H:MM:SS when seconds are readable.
**6:29**
